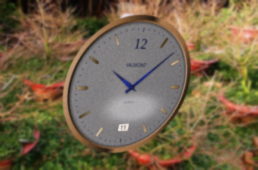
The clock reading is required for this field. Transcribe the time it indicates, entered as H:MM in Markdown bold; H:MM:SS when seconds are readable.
**10:08**
